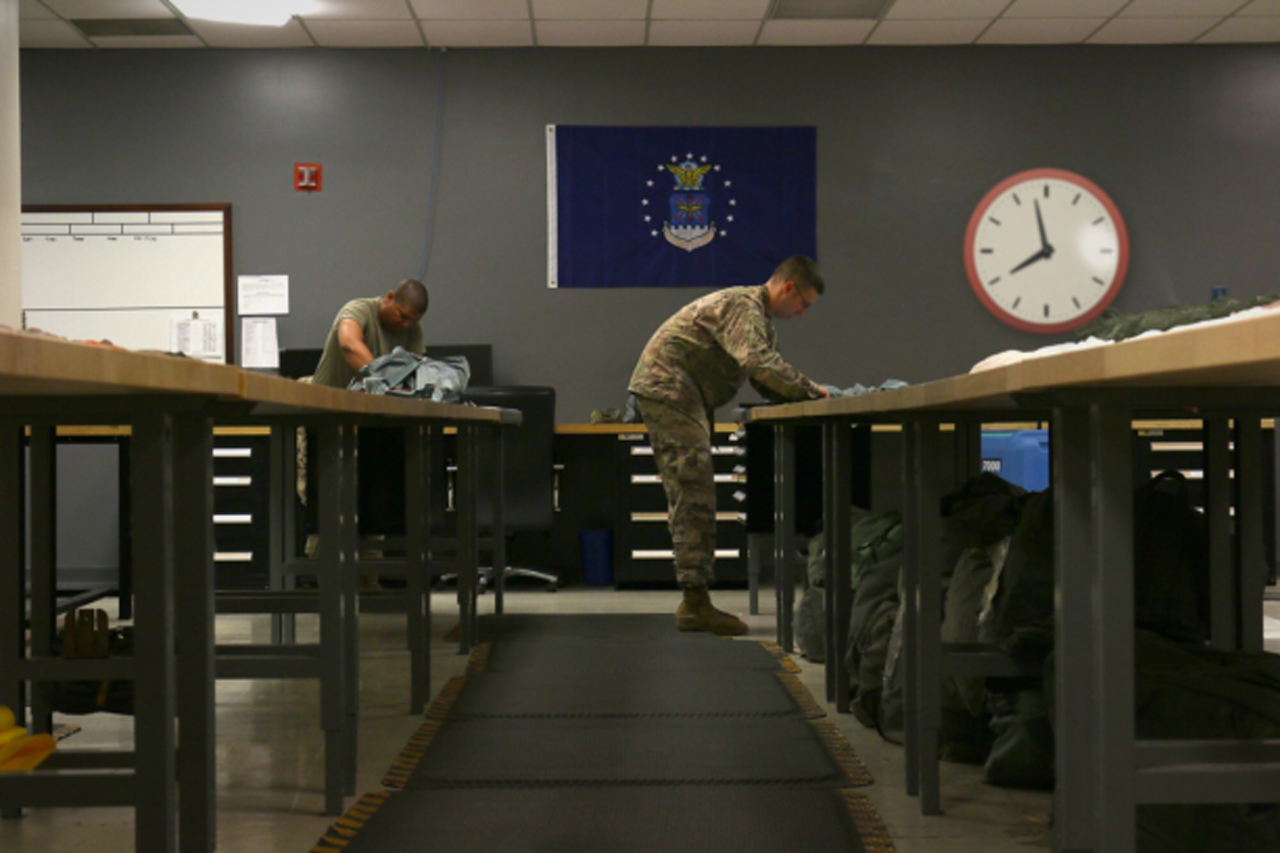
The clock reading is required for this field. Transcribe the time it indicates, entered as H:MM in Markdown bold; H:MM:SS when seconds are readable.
**7:58**
